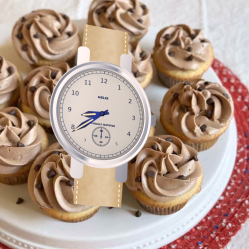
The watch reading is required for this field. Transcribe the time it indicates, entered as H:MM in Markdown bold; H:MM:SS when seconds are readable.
**8:39**
